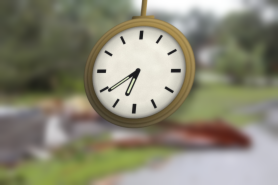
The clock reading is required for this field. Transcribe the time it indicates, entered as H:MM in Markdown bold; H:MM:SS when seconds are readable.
**6:39**
